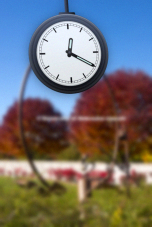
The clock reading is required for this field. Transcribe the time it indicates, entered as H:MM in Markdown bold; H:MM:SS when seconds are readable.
**12:20**
